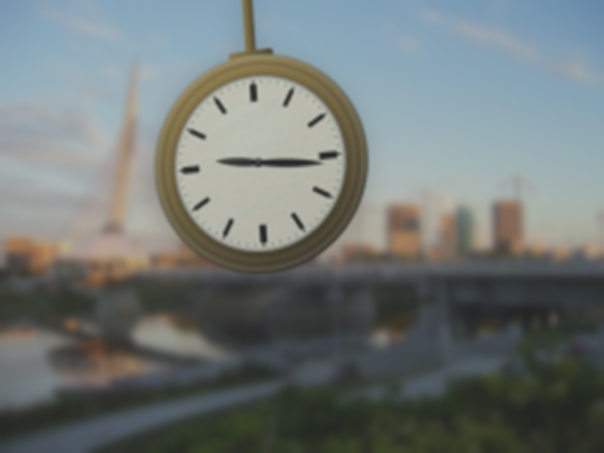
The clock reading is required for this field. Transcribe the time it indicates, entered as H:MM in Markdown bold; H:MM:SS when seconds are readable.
**9:16**
